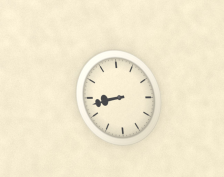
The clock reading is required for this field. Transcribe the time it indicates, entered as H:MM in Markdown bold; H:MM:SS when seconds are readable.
**8:43**
